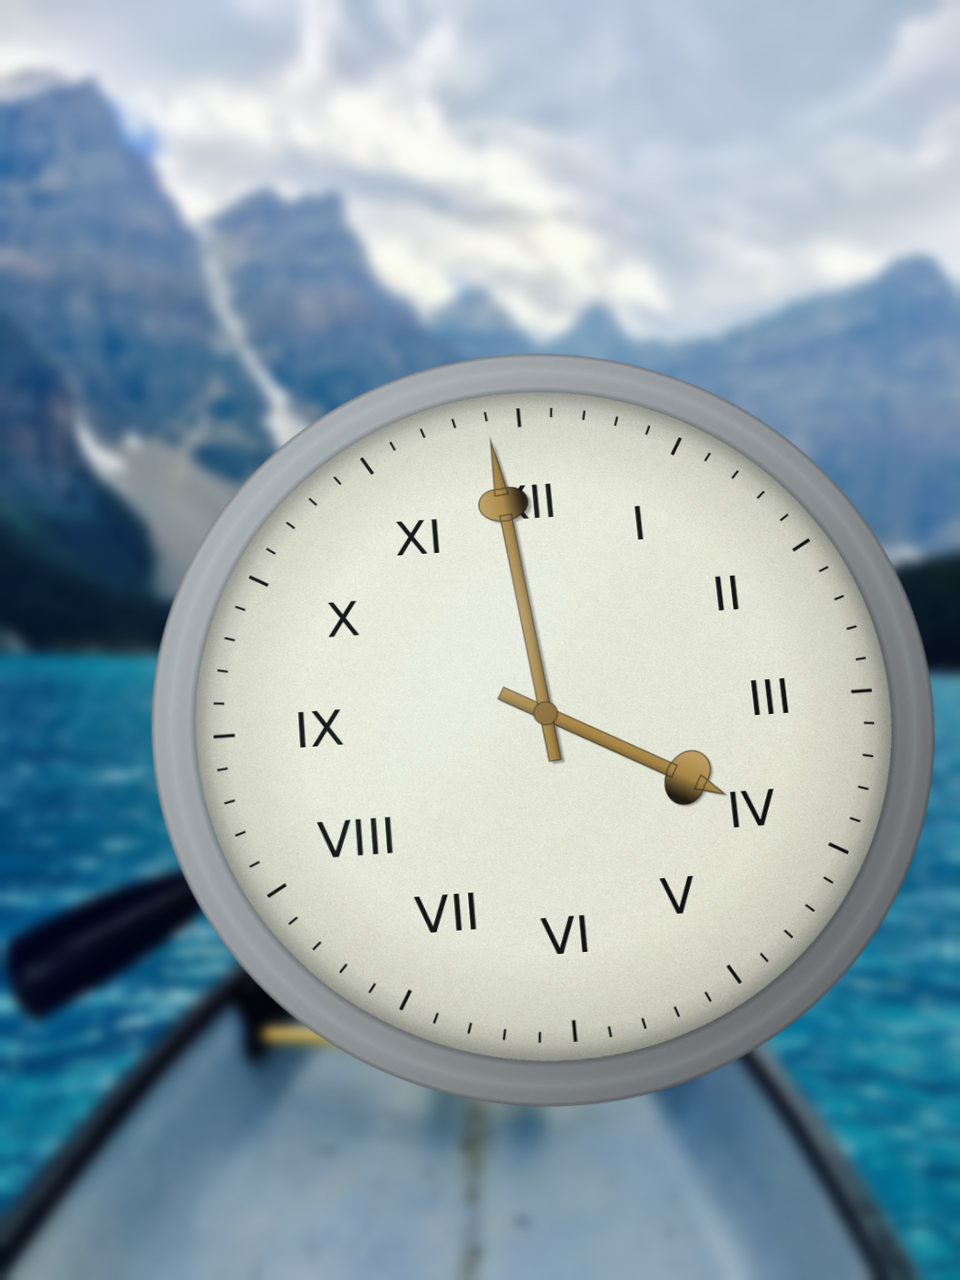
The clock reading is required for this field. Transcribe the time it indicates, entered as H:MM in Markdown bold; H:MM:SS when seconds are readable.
**3:59**
